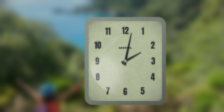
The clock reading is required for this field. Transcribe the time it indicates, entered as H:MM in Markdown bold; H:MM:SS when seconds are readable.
**2:02**
